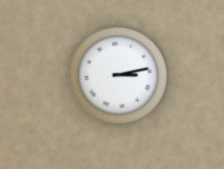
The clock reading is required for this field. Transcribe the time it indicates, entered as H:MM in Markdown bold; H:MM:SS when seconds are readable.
**3:14**
